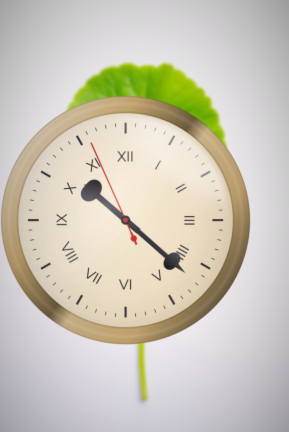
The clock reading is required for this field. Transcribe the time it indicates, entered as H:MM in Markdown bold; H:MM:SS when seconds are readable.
**10:21:56**
